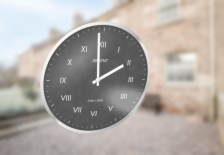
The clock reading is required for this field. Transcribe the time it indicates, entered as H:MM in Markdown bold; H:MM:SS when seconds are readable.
**1:59**
